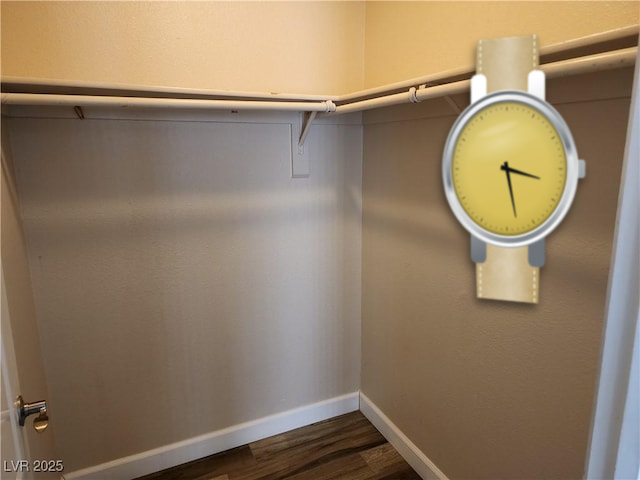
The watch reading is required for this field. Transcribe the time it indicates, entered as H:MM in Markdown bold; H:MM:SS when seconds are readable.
**3:28**
